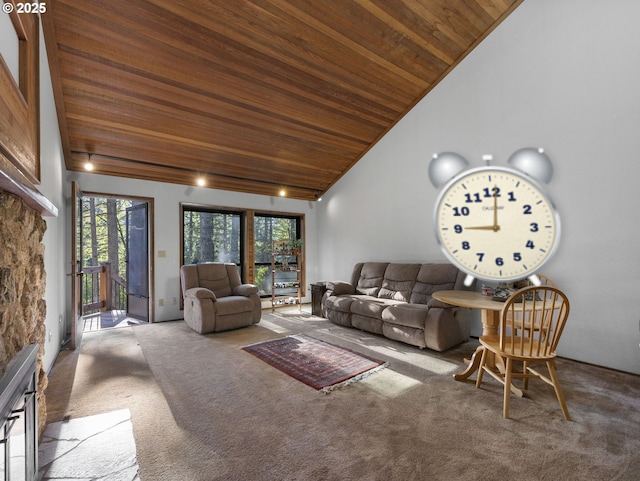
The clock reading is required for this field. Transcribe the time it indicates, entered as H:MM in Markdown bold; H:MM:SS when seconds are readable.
**9:01**
